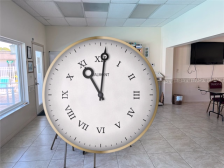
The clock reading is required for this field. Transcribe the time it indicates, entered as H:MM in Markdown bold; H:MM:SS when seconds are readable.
**11:01**
